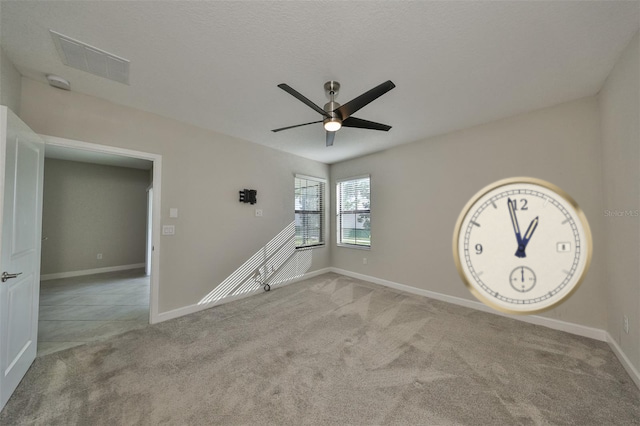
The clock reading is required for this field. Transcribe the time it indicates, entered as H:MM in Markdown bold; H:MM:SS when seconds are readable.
**12:58**
